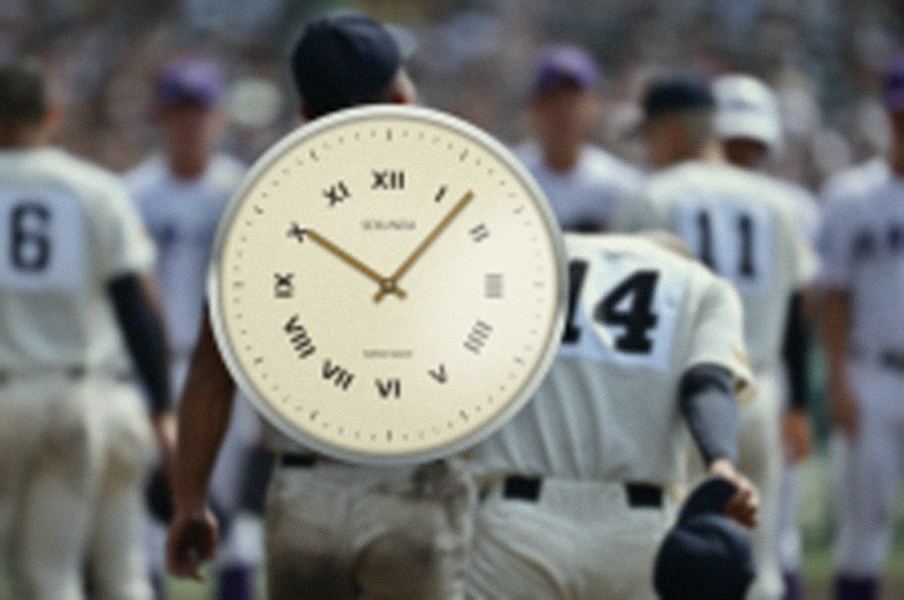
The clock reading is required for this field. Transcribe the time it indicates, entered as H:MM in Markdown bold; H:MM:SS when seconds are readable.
**10:07**
